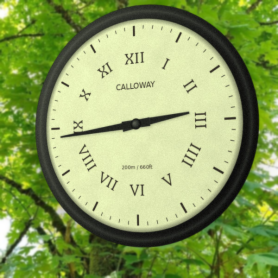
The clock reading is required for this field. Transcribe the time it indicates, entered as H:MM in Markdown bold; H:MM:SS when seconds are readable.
**2:44**
